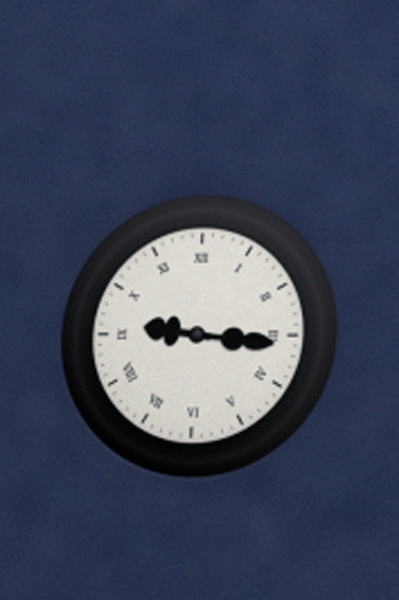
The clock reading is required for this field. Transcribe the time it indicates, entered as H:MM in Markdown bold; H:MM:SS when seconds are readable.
**9:16**
